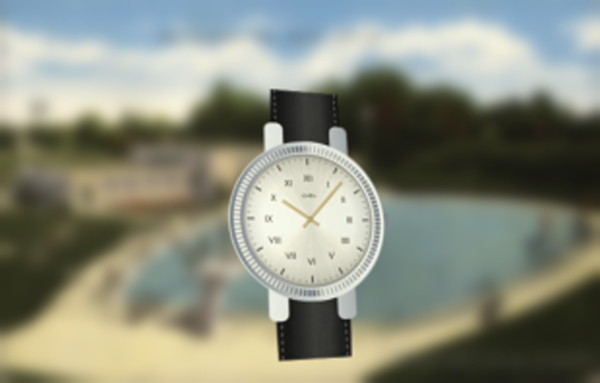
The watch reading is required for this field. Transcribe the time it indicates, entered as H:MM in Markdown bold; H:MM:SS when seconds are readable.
**10:07**
